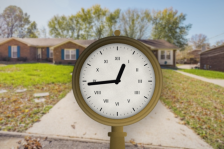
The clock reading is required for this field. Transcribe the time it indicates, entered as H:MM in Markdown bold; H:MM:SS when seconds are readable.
**12:44**
